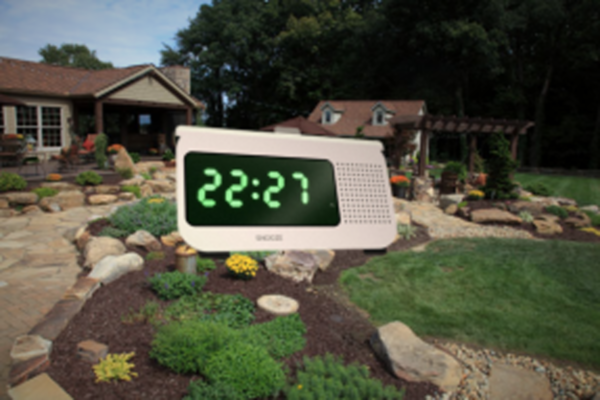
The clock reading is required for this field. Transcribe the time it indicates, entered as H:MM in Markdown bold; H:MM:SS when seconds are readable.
**22:27**
